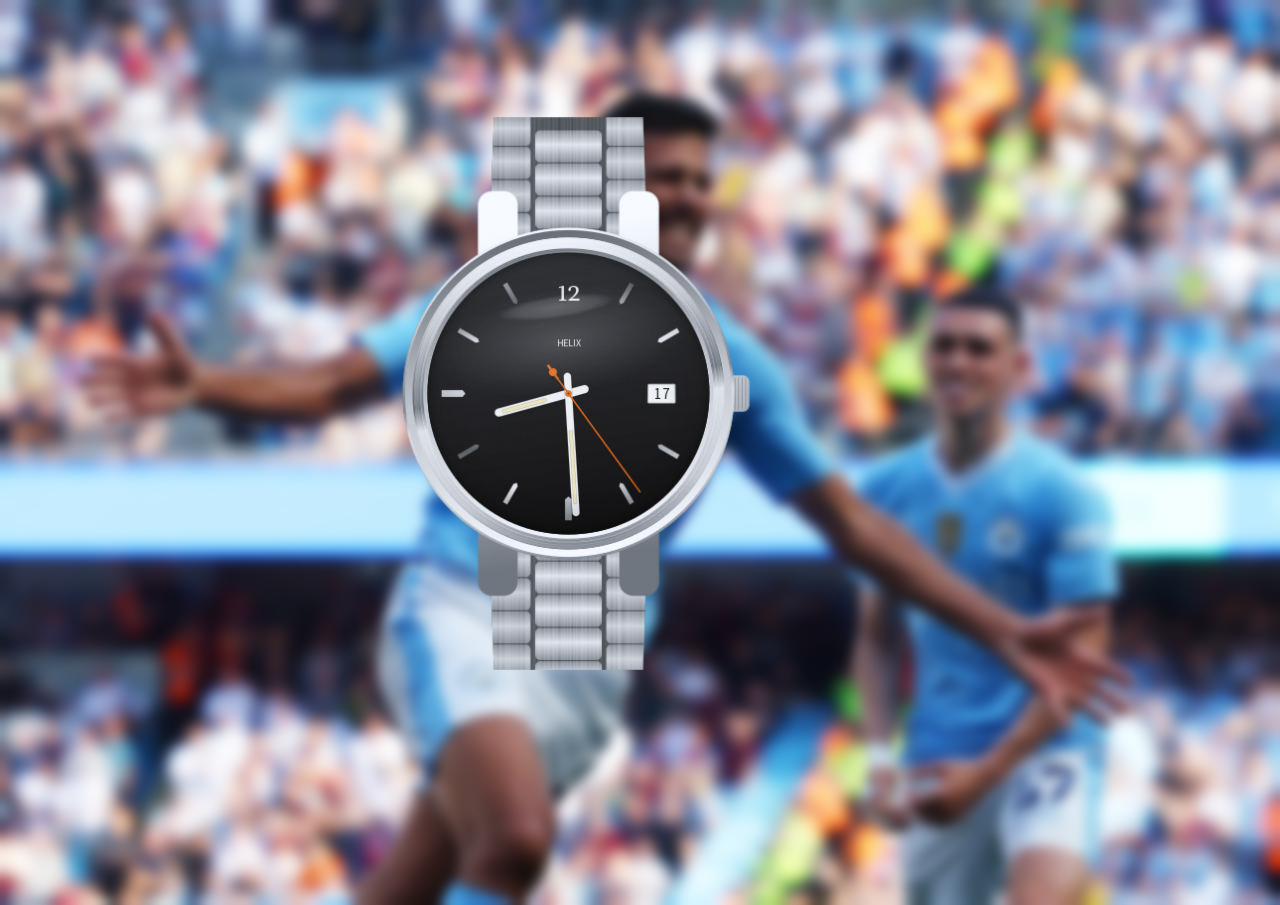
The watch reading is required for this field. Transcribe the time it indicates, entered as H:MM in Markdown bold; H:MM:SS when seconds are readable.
**8:29:24**
